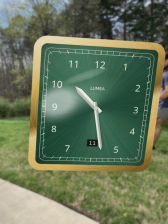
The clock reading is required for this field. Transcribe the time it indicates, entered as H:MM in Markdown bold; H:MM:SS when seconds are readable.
**10:28**
